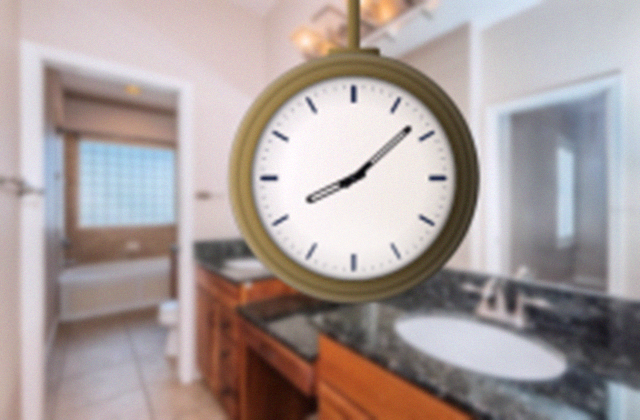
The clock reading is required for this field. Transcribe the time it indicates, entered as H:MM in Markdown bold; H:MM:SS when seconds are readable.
**8:08**
